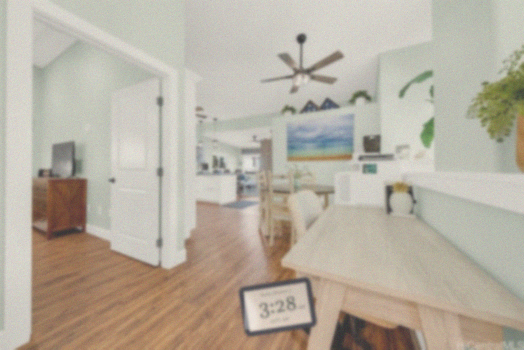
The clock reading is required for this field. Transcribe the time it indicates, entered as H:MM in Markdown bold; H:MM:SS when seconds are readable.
**3:28**
